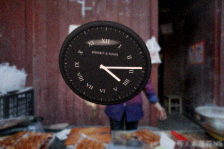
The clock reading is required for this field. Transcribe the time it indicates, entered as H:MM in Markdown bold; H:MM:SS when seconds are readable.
**4:14**
